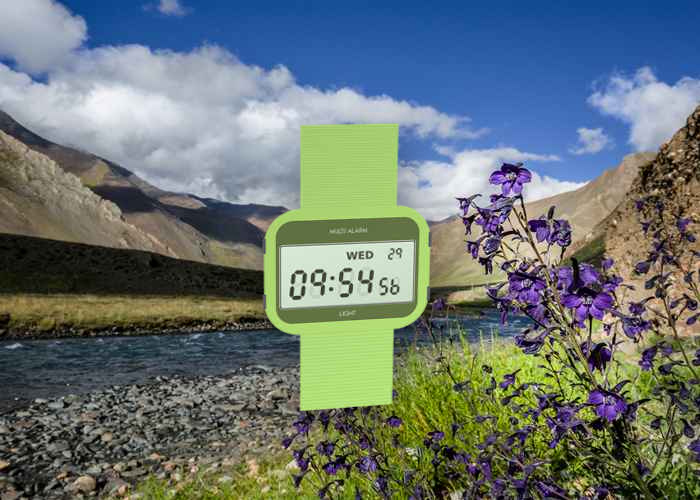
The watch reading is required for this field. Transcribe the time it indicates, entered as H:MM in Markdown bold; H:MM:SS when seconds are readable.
**9:54:56**
